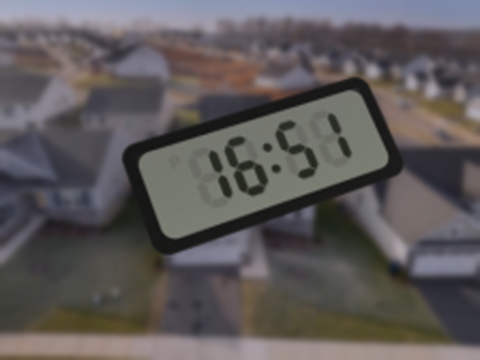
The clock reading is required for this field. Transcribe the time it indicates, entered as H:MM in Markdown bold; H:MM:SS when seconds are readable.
**16:51**
